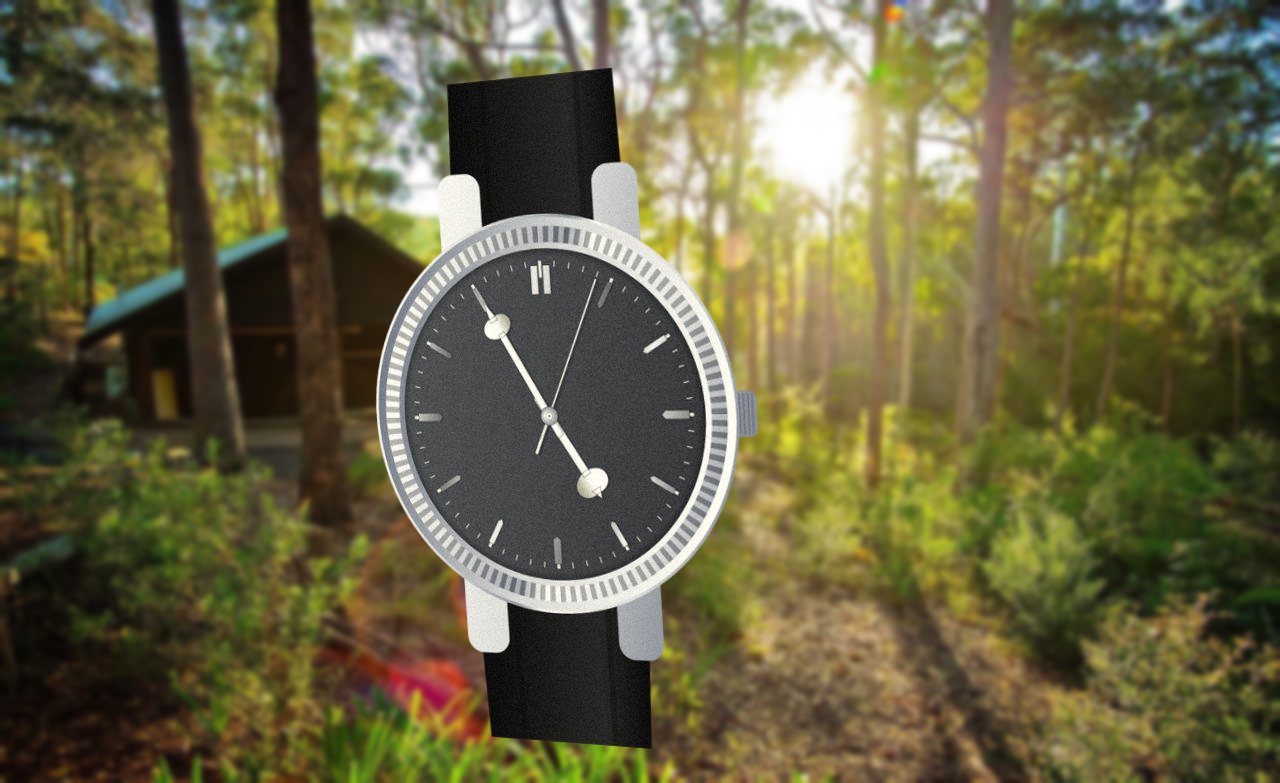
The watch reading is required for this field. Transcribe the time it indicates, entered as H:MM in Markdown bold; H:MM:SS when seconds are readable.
**4:55:04**
